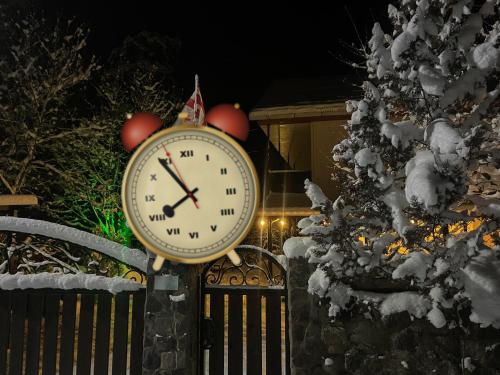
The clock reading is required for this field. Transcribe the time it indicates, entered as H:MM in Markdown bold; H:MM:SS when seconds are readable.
**7:53:56**
